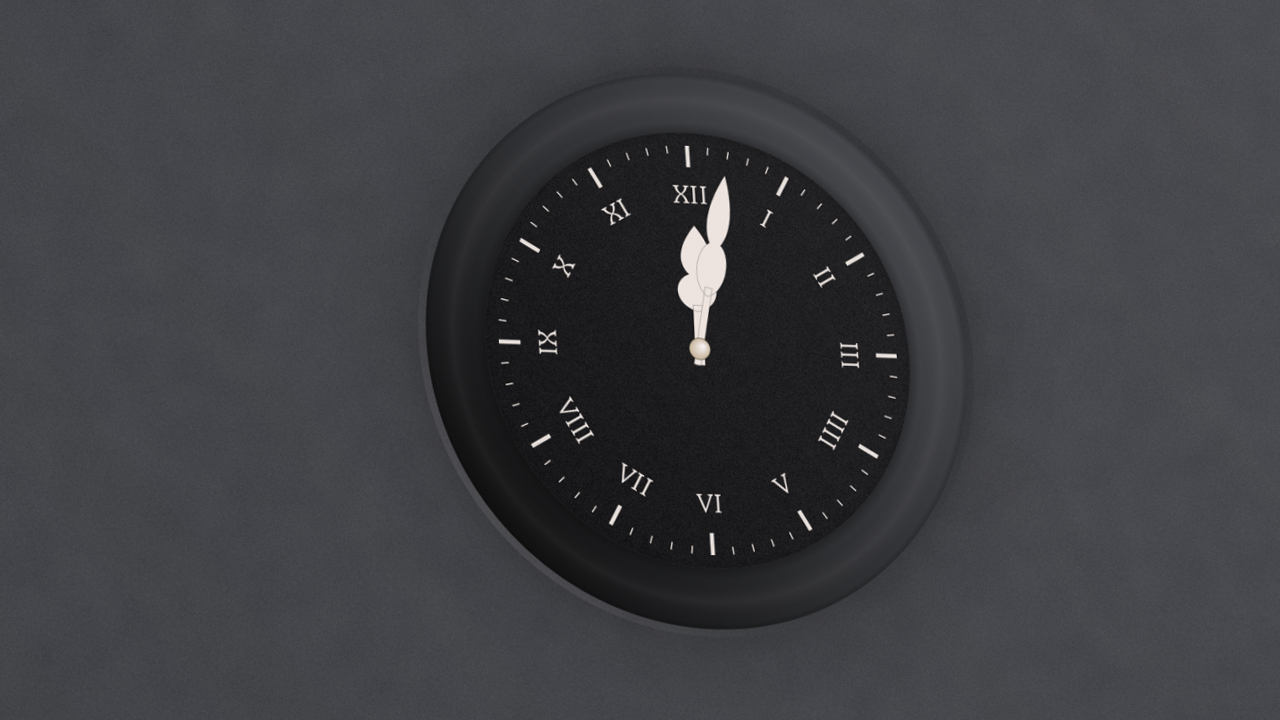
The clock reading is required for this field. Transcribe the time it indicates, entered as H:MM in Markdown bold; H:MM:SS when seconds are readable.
**12:02**
